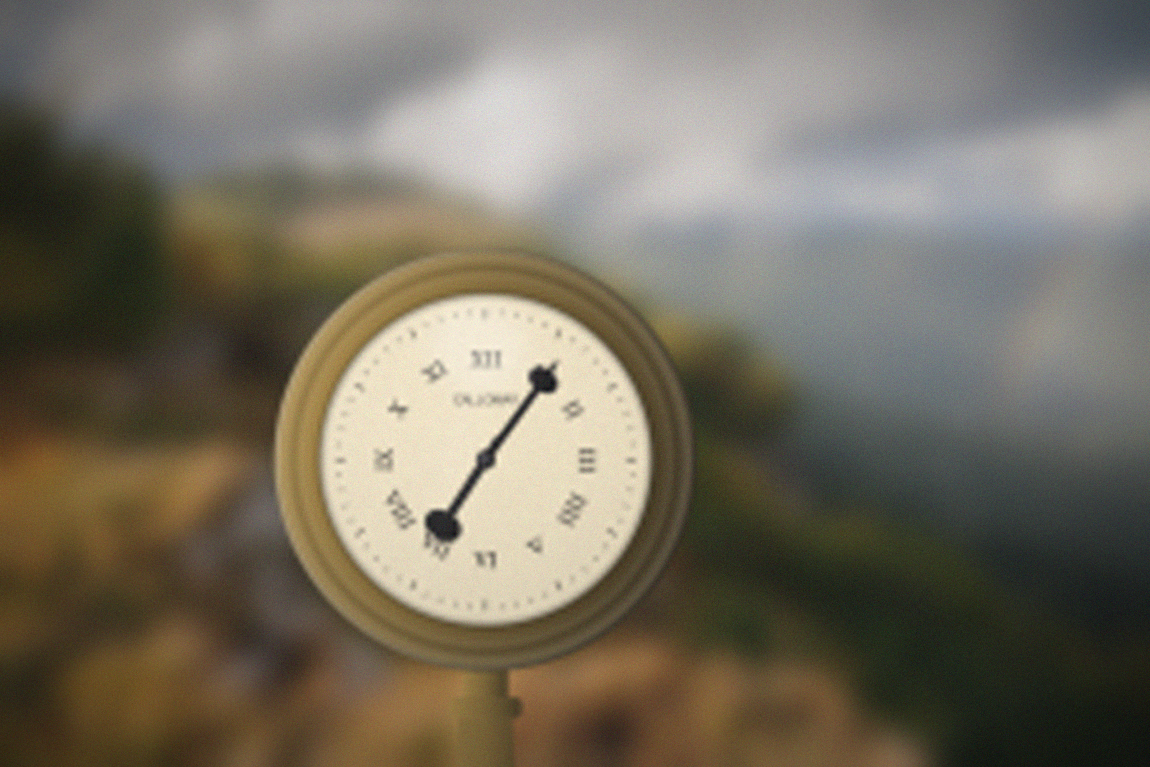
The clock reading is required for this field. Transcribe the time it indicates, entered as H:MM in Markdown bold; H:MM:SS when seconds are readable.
**7:06**
